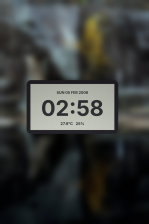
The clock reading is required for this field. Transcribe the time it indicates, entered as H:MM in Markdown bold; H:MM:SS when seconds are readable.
**2:58**
